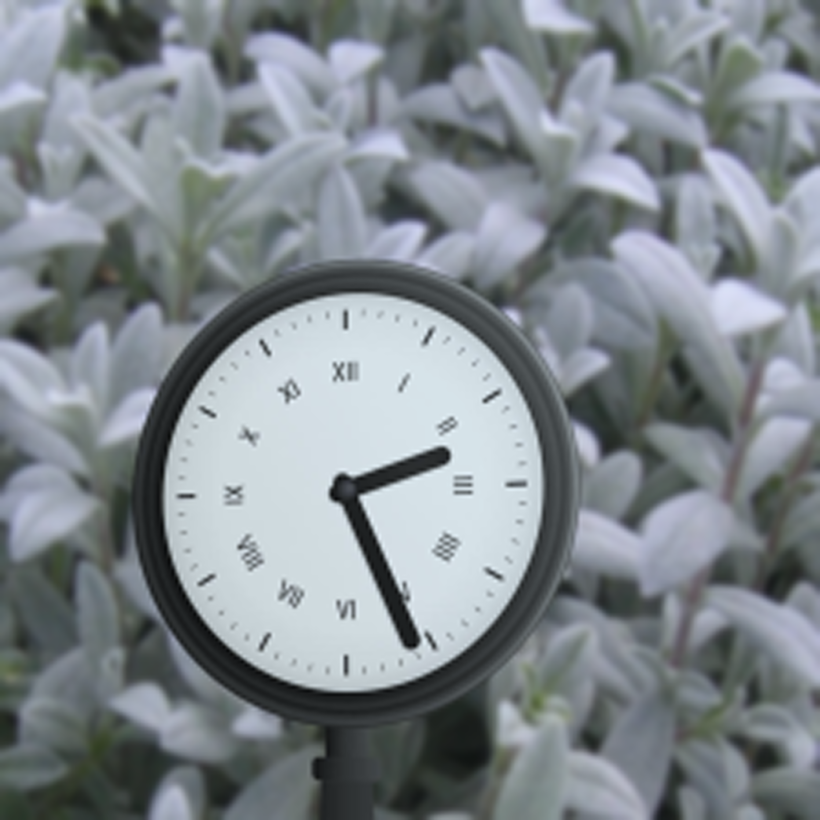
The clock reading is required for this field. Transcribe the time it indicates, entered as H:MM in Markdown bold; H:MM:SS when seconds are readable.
**2:26**
